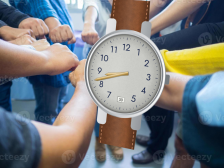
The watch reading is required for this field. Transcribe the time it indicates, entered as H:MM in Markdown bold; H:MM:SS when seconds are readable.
**8:42**
